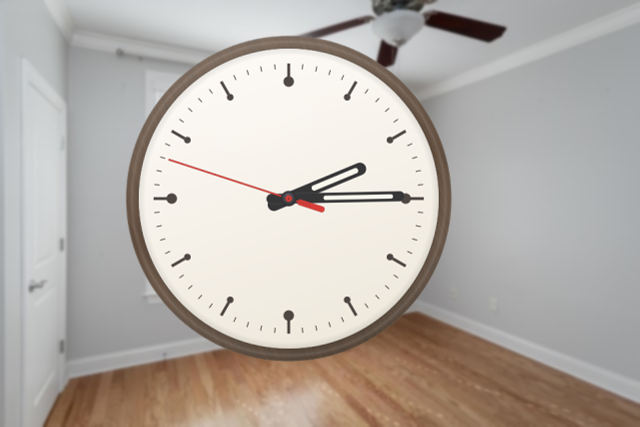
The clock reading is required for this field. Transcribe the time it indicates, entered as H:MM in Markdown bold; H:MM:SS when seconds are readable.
**2:14:48**
